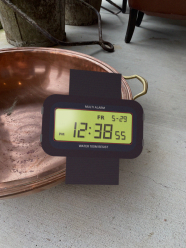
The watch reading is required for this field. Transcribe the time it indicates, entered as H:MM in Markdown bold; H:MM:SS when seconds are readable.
**12:38:55**
